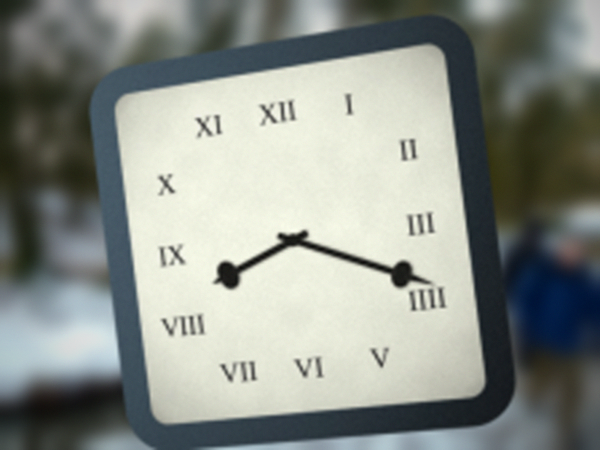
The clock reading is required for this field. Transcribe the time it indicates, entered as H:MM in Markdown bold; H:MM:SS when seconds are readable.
**8:19**
